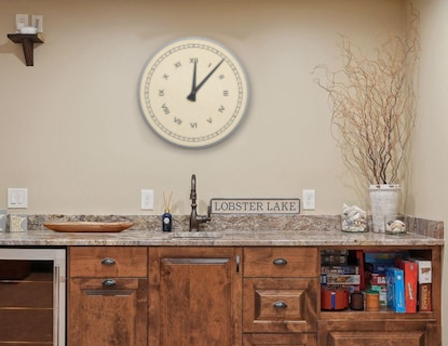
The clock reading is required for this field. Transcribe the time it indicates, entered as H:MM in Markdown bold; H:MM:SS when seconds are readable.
**12:07**
